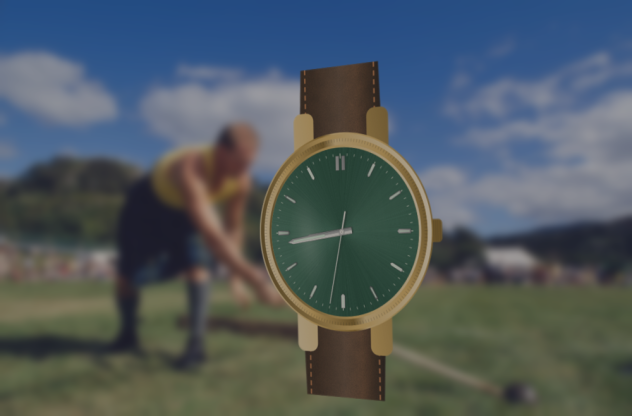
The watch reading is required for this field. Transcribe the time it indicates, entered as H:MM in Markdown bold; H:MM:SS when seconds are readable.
**8:43:32**
